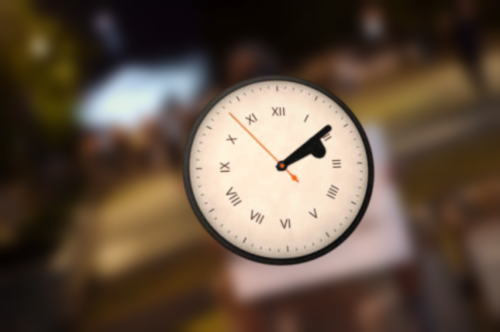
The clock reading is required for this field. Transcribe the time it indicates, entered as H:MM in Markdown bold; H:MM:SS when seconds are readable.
**2:08:53**
